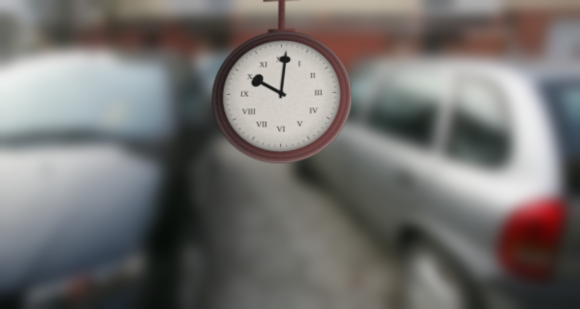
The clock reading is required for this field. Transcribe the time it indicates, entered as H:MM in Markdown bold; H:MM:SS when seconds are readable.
**10:01**
